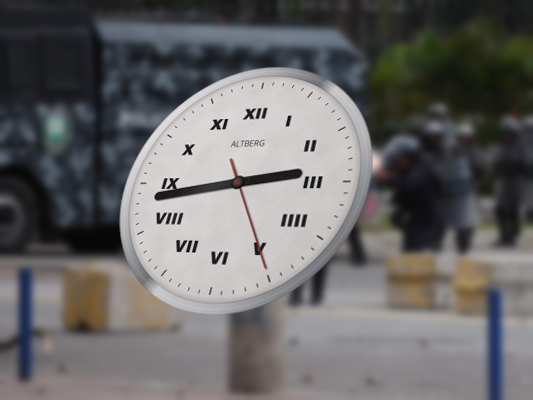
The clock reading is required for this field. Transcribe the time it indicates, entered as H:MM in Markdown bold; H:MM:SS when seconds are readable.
**2:43:25**
